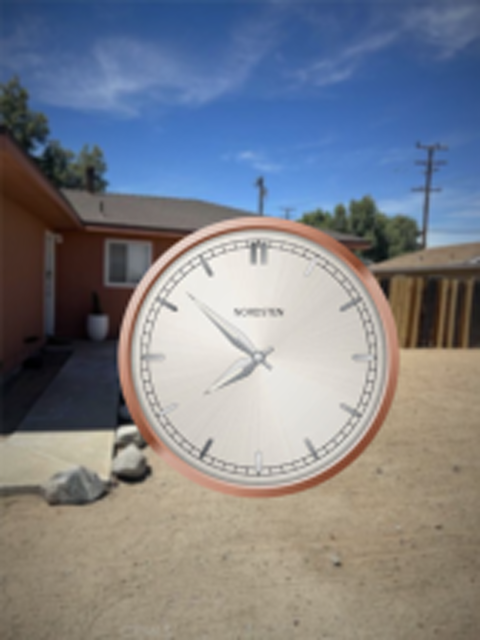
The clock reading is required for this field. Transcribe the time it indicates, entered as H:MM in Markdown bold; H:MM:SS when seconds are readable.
**7:52**
